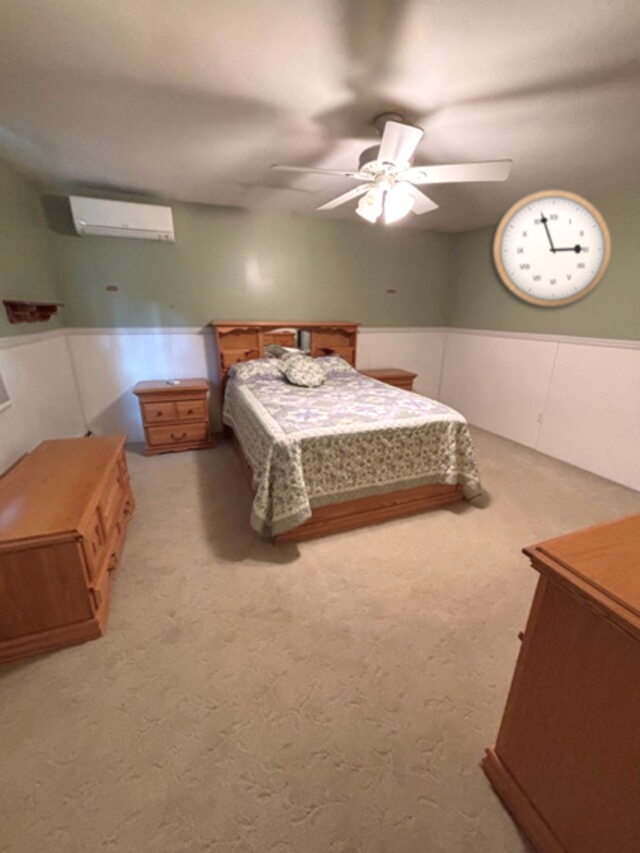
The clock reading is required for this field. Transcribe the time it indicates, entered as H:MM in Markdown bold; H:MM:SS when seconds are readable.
**2:57**
